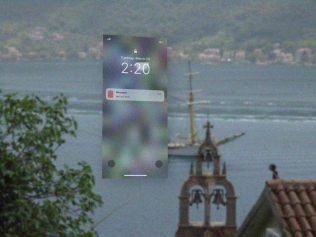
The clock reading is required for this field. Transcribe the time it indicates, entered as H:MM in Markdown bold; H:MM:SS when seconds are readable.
**2:20**
